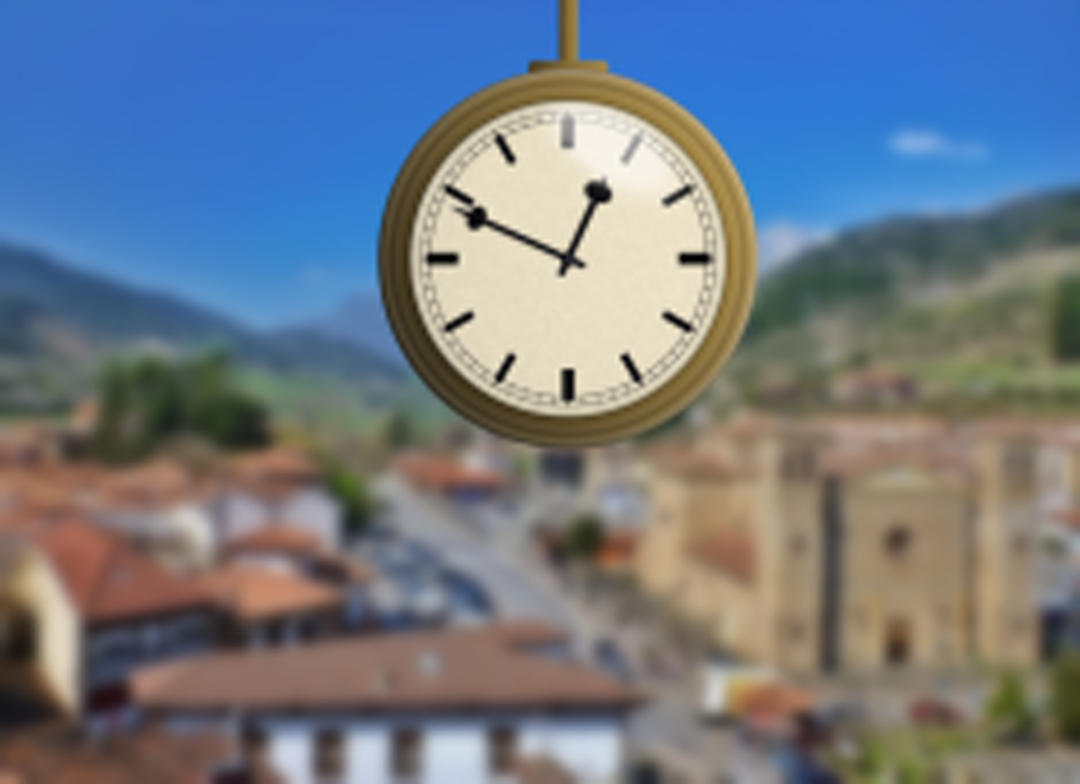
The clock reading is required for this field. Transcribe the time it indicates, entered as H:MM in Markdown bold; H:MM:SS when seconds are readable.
**12:49**
